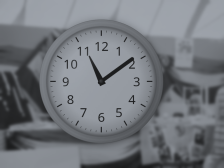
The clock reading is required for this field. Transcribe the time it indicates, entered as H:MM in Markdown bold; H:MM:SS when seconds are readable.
**11:09**
